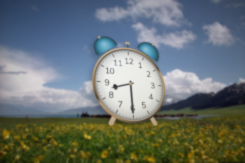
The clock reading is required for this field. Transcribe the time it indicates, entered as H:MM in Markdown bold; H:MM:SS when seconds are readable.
**8:30**
